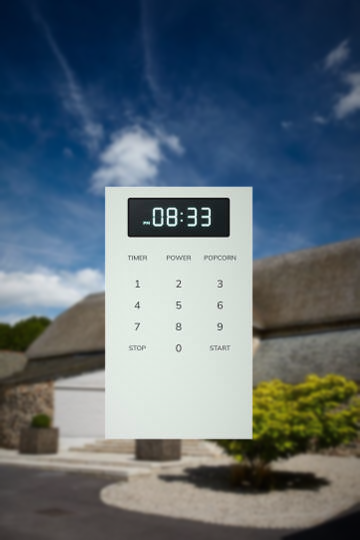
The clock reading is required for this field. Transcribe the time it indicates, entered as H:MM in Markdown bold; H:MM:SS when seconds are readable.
**8:33**
